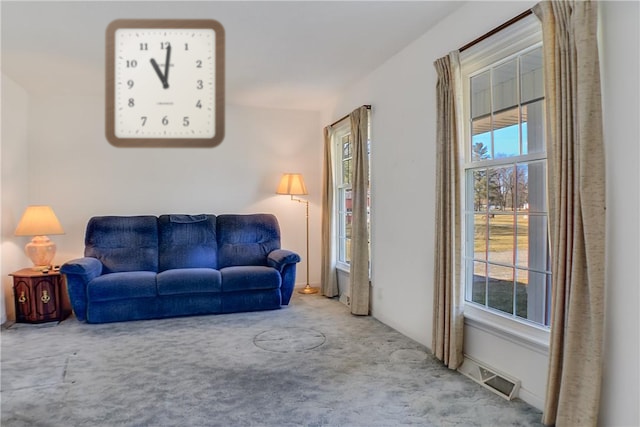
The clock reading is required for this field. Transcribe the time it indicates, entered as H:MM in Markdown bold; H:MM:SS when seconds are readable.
**11:01**
